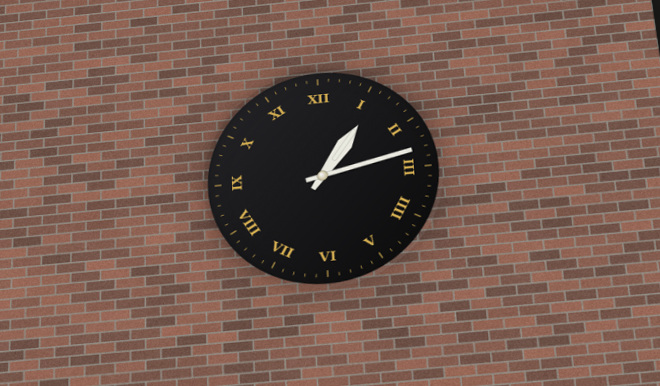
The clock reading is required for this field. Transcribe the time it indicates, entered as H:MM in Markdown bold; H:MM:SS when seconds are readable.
**1:13**
